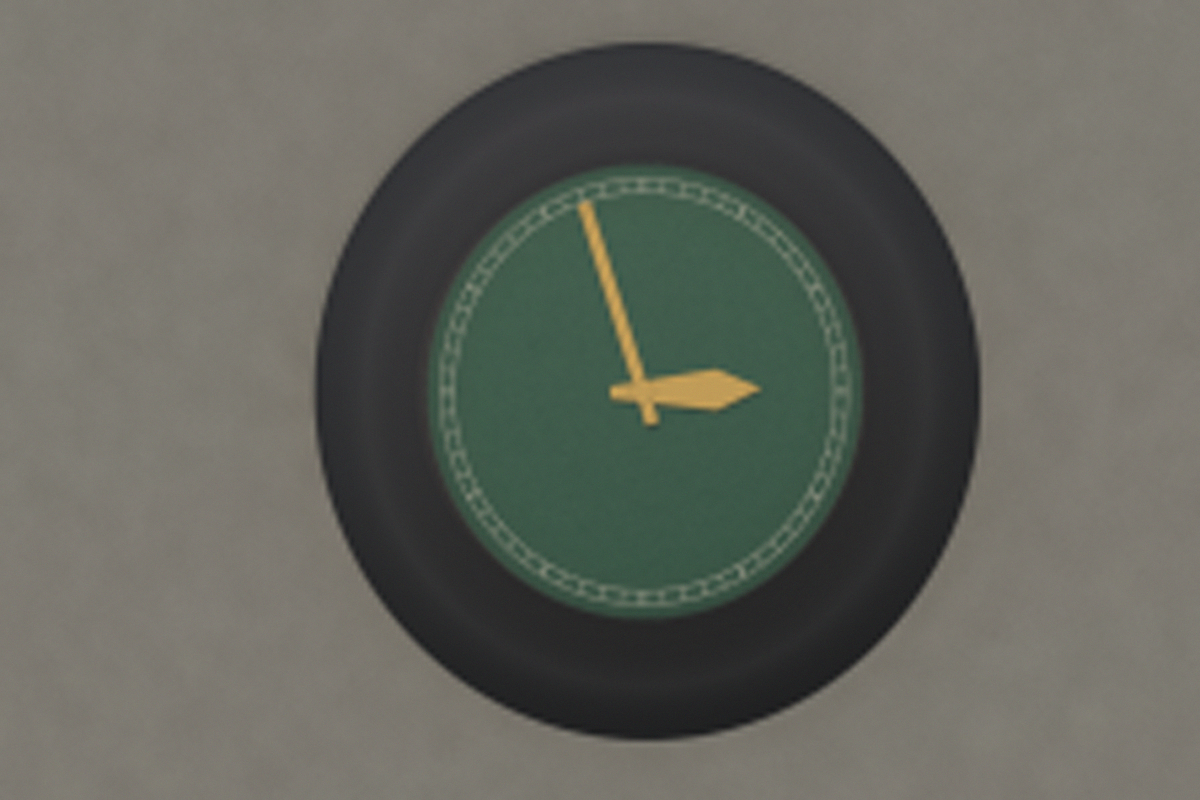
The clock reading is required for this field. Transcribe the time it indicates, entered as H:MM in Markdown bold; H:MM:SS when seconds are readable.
**2:57**
